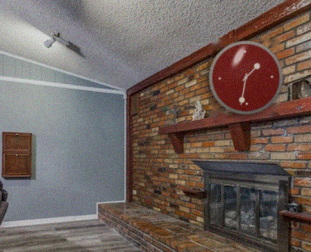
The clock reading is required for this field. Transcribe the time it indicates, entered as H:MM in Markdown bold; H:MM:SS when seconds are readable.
**1:32**
